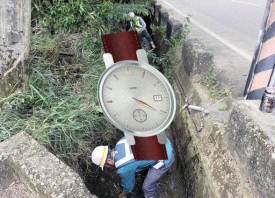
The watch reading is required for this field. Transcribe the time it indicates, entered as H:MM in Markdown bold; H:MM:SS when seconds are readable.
**4:21**
